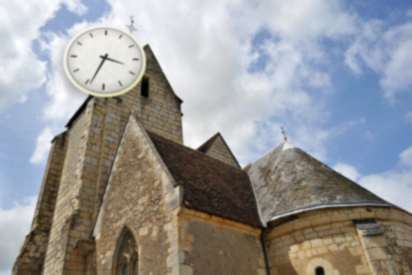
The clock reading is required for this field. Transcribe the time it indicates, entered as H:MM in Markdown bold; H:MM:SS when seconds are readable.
**3:34**
